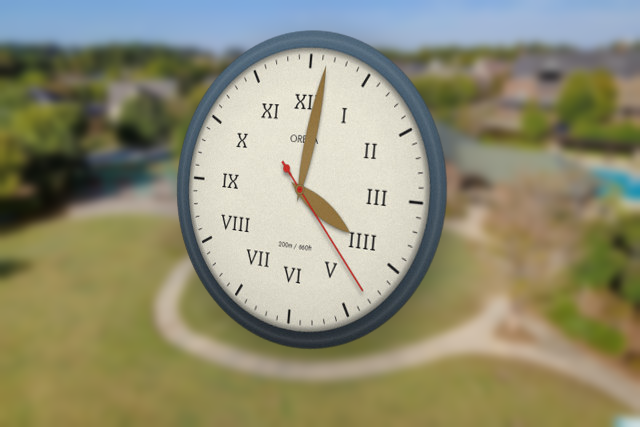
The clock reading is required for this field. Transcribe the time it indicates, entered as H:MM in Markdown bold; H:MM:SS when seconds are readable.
**4:01:23**
